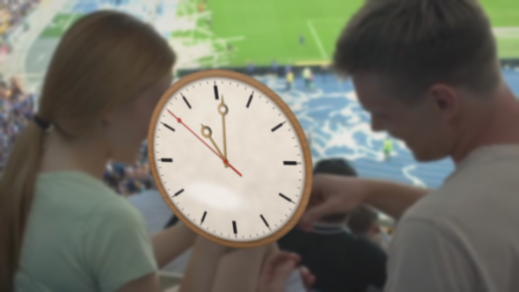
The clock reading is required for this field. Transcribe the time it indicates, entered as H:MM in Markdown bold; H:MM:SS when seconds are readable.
**11:00:52**
